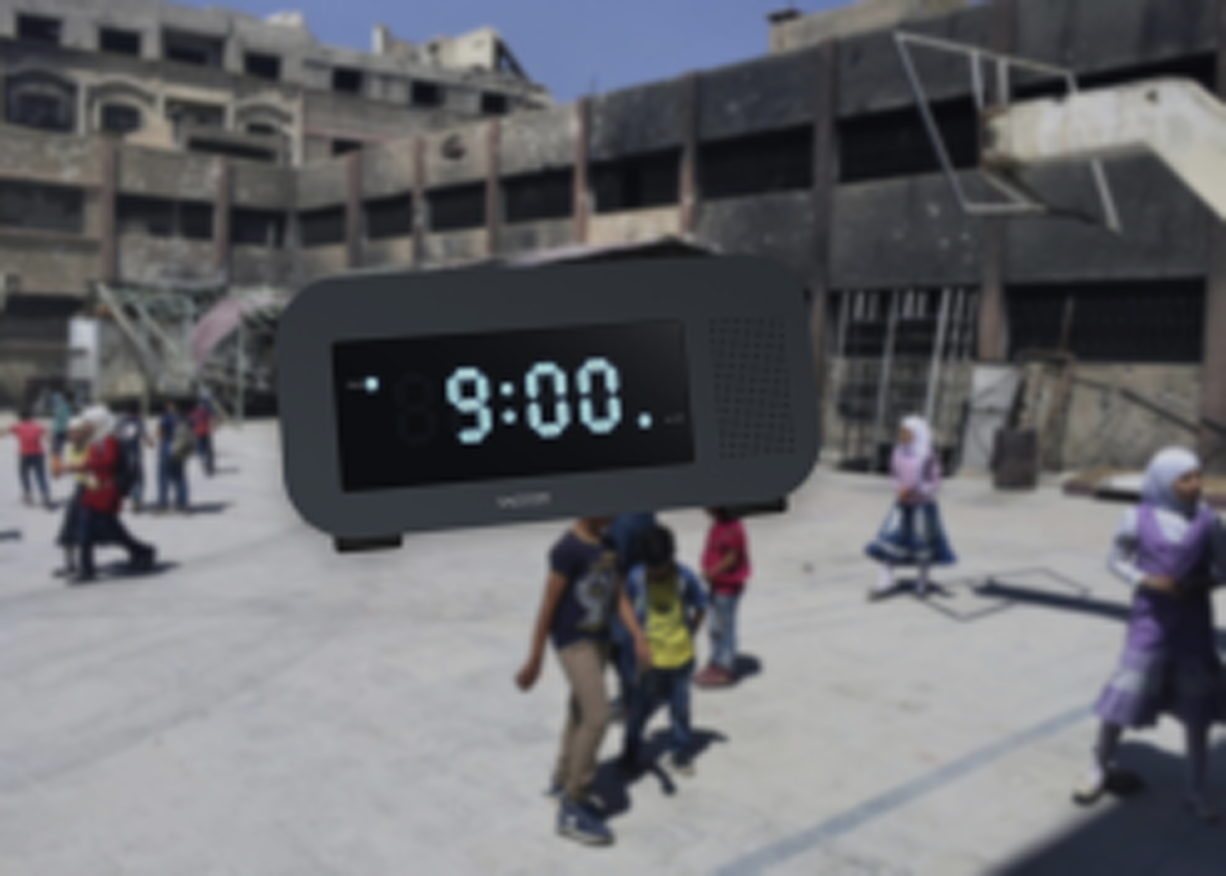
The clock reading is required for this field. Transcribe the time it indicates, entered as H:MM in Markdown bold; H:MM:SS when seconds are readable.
**9:00**
